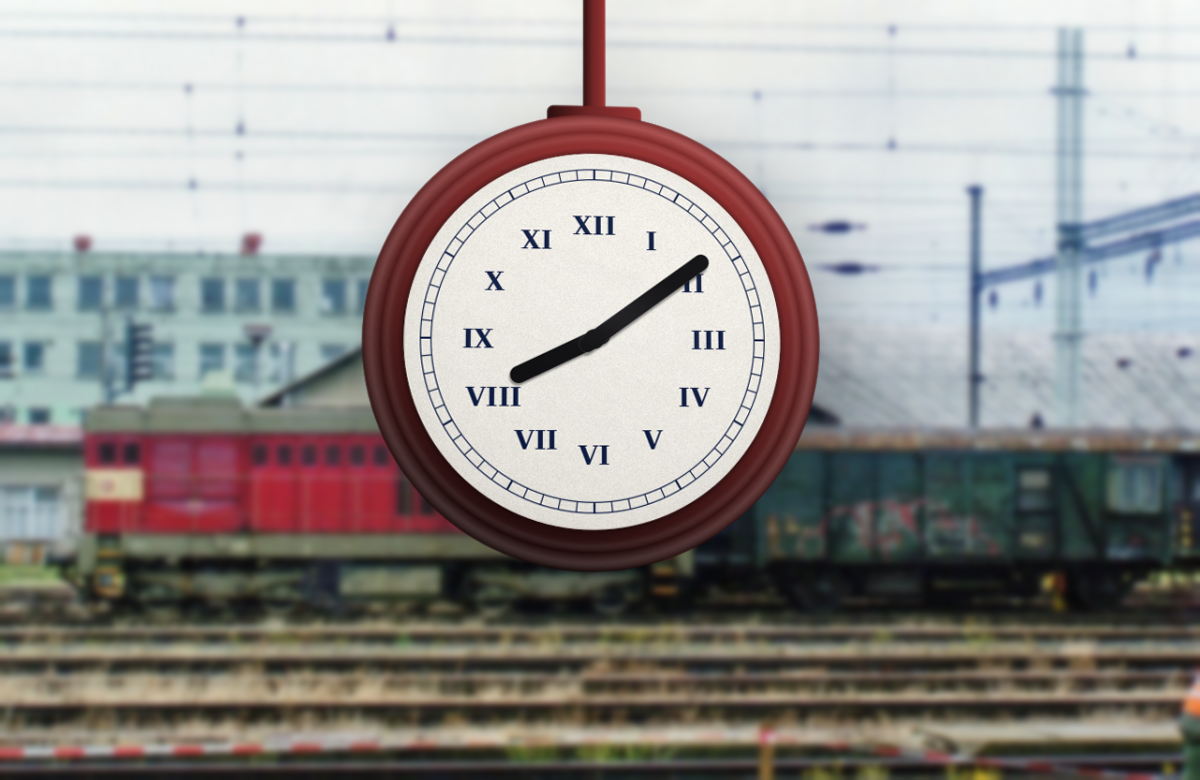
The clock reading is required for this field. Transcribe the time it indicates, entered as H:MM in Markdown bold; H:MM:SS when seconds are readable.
**8:09**
